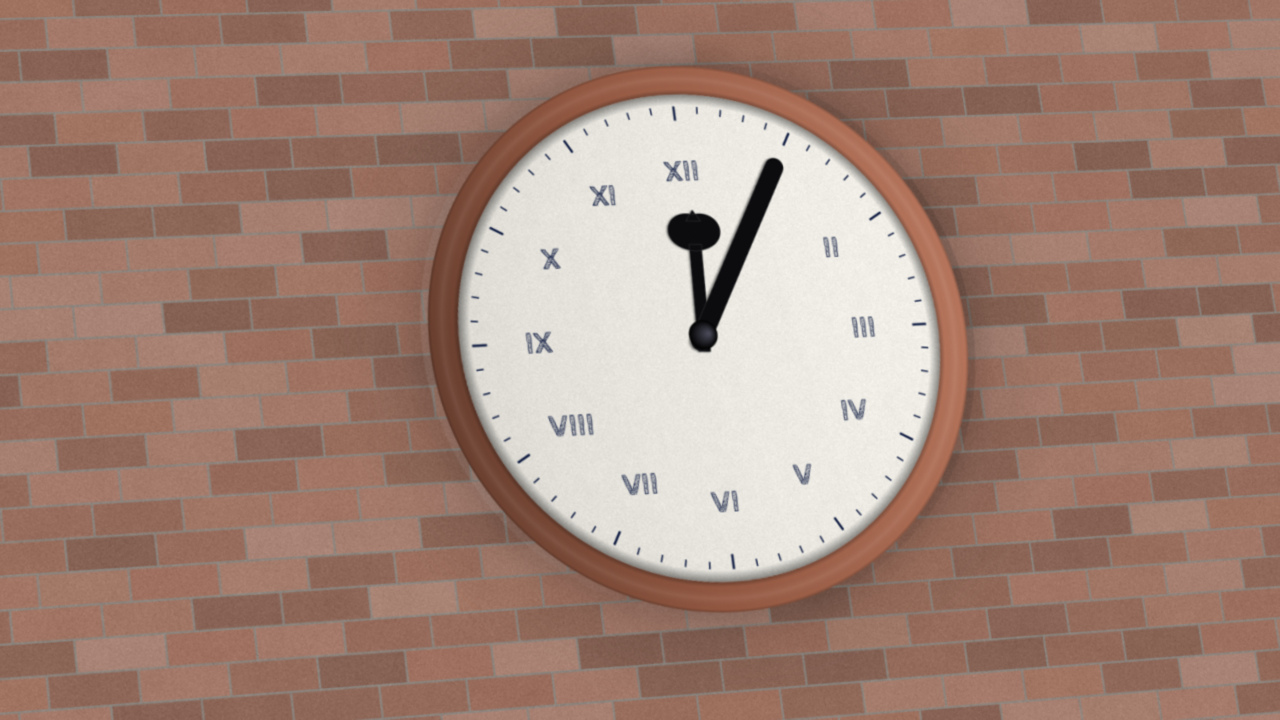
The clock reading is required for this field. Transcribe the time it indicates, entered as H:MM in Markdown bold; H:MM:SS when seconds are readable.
**12:05**
